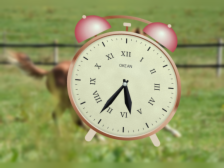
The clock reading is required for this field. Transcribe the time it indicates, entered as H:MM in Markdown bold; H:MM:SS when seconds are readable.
**5:36**
